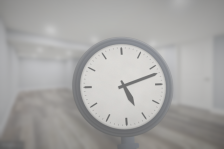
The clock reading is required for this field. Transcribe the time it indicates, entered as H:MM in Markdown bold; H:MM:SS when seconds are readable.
**5:12**
